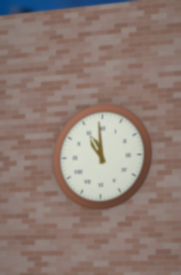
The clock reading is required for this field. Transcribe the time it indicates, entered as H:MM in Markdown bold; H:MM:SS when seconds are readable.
**10:59**
